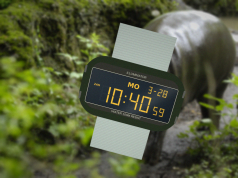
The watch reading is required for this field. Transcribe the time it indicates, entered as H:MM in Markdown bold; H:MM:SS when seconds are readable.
**10:40:59**
